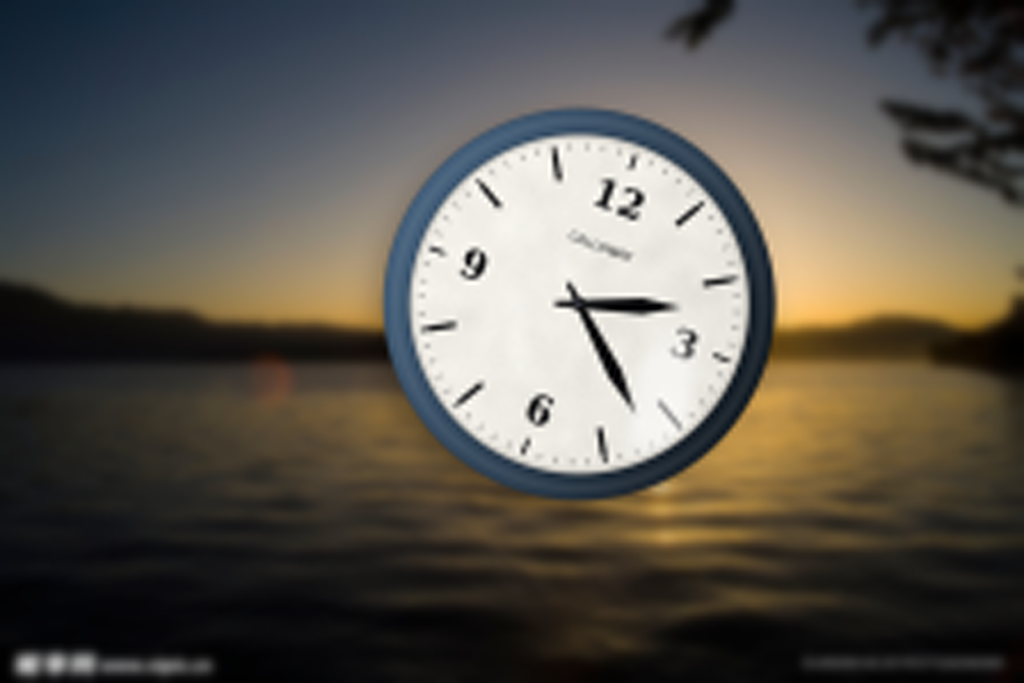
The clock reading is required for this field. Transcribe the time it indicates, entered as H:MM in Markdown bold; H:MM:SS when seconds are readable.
**2:22**
